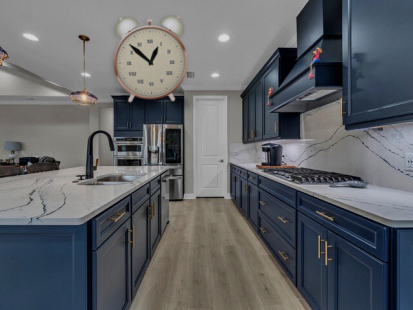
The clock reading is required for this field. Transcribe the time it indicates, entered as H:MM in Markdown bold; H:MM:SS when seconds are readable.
**12:52**
